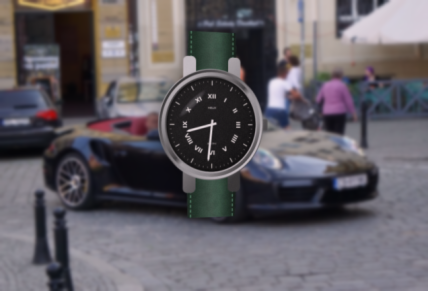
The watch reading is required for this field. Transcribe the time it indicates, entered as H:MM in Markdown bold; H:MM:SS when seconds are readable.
**8:31**
